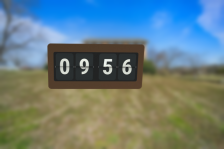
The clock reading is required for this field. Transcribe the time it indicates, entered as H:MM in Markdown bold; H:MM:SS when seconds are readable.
**9:56**
